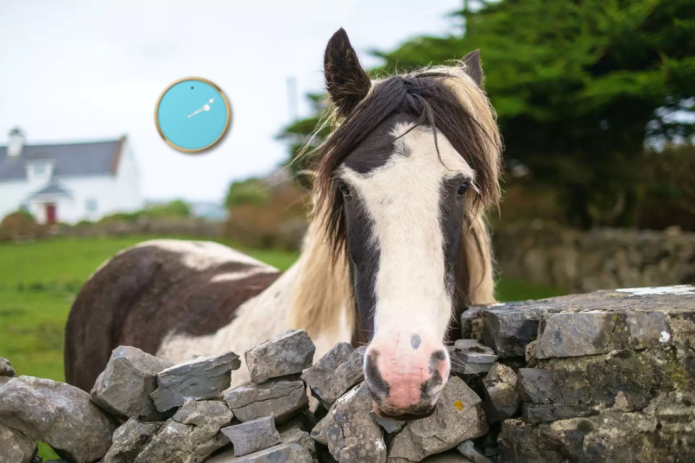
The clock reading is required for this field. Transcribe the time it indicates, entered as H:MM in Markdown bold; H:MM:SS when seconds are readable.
**2:09**
